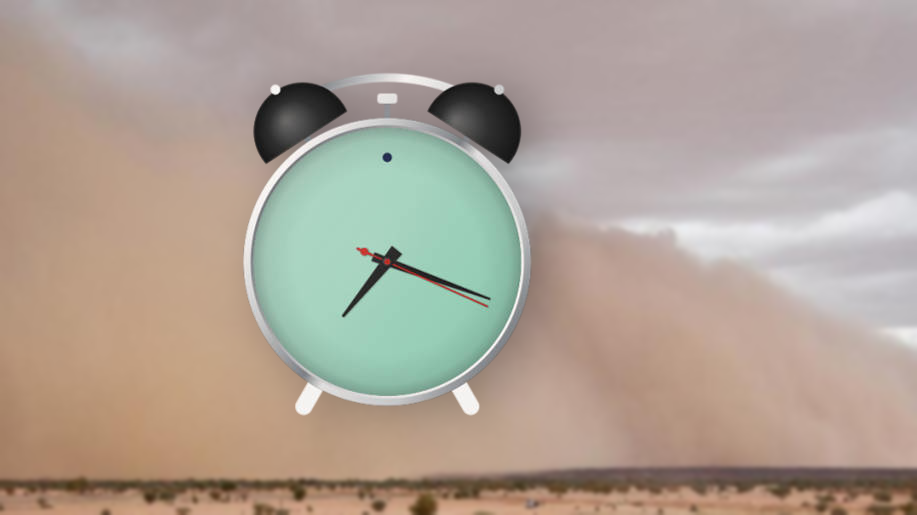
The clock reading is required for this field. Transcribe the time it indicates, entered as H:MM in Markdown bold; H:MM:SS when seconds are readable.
**7:18:19**
